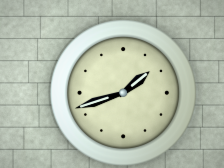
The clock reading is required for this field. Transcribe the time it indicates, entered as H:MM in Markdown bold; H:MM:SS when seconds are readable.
**1:42**
